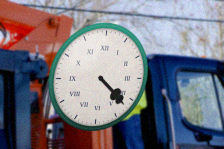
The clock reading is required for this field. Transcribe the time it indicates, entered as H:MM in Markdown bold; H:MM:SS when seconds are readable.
**4:22**
